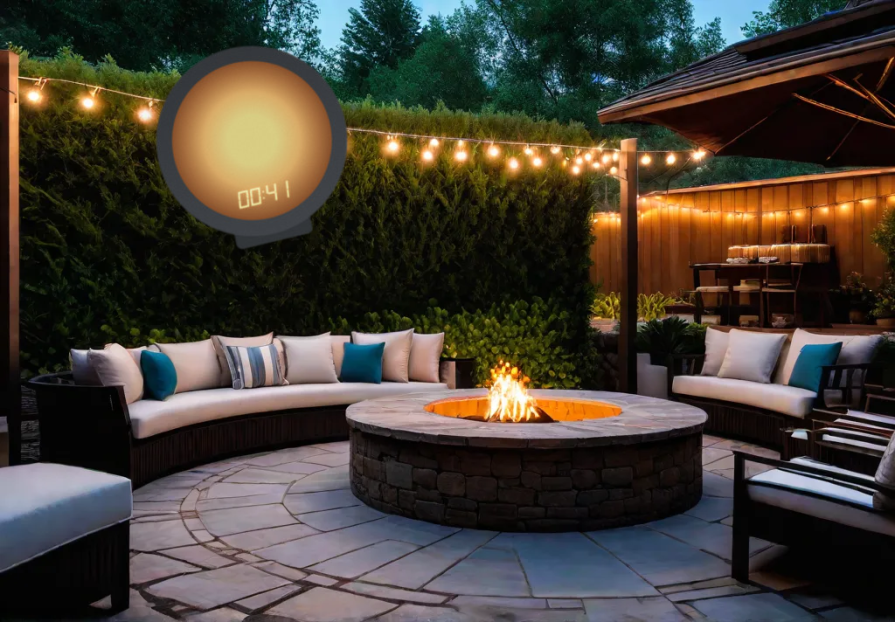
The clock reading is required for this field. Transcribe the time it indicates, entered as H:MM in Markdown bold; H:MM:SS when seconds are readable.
**0:41**
